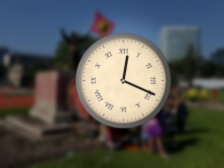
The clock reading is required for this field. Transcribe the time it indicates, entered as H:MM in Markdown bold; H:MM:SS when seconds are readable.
**12:19**
